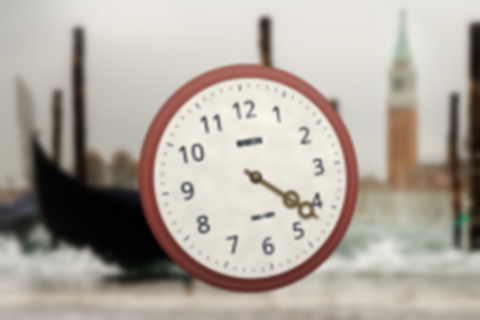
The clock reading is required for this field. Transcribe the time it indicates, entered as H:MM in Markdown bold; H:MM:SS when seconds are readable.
**4:22**
